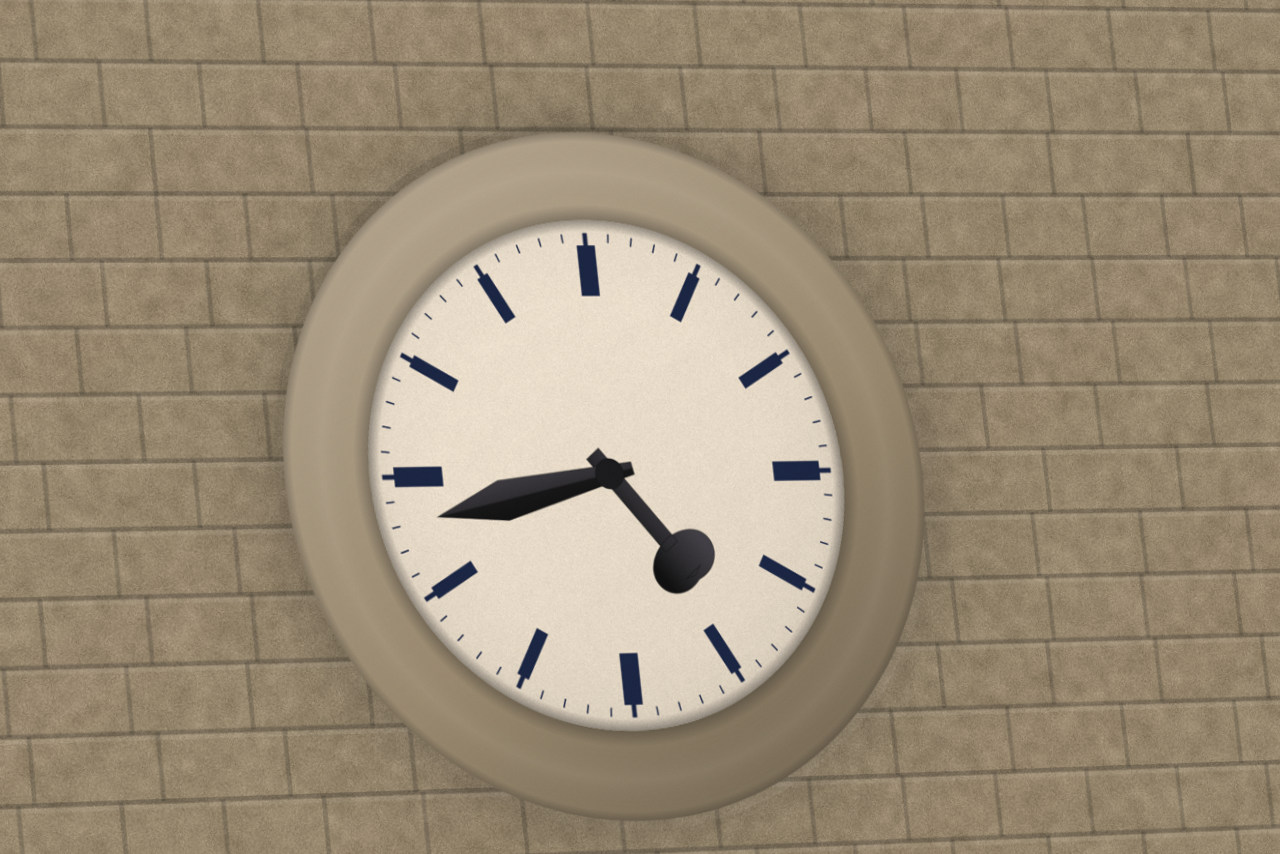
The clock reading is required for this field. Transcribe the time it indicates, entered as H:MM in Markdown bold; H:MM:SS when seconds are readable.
**4:43**
